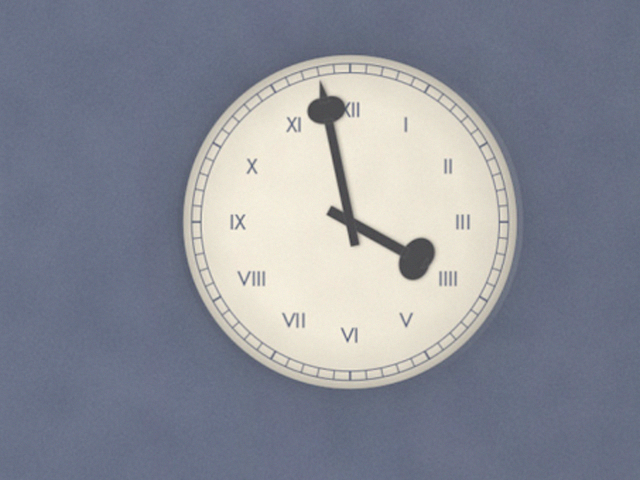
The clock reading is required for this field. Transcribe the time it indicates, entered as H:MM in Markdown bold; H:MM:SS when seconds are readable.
**3:58**
